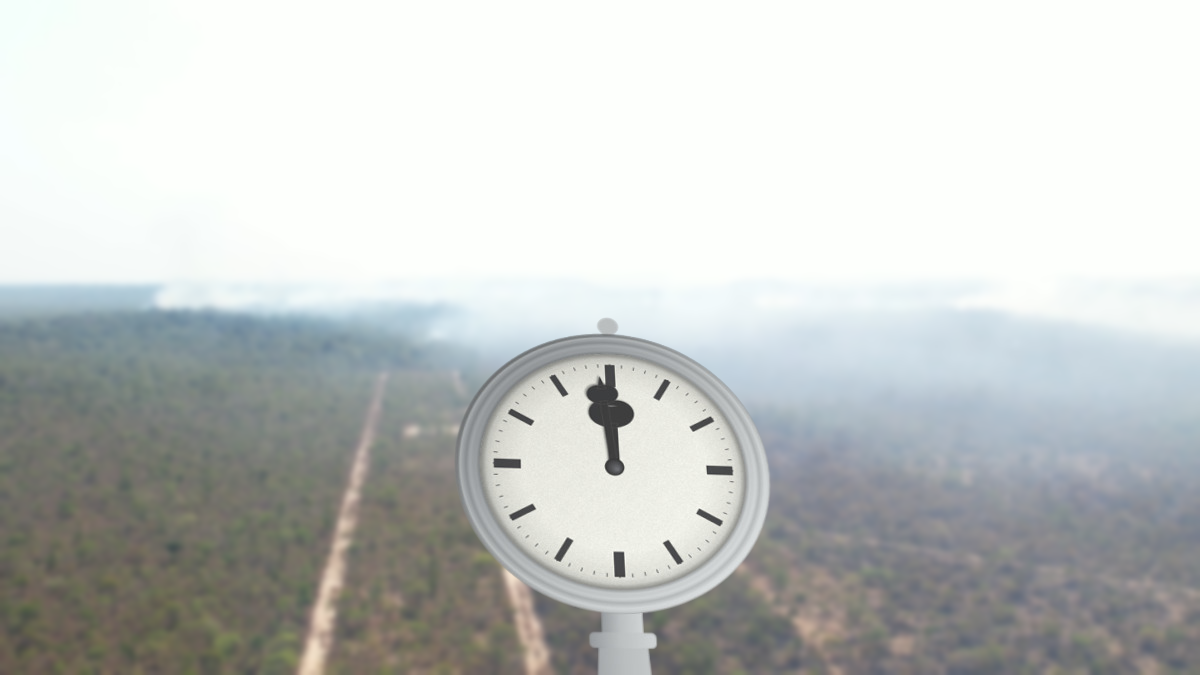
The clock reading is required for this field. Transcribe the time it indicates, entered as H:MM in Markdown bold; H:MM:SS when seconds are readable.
**11:59**
